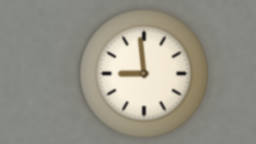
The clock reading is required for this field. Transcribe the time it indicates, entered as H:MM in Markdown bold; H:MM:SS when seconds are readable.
**8:59**
